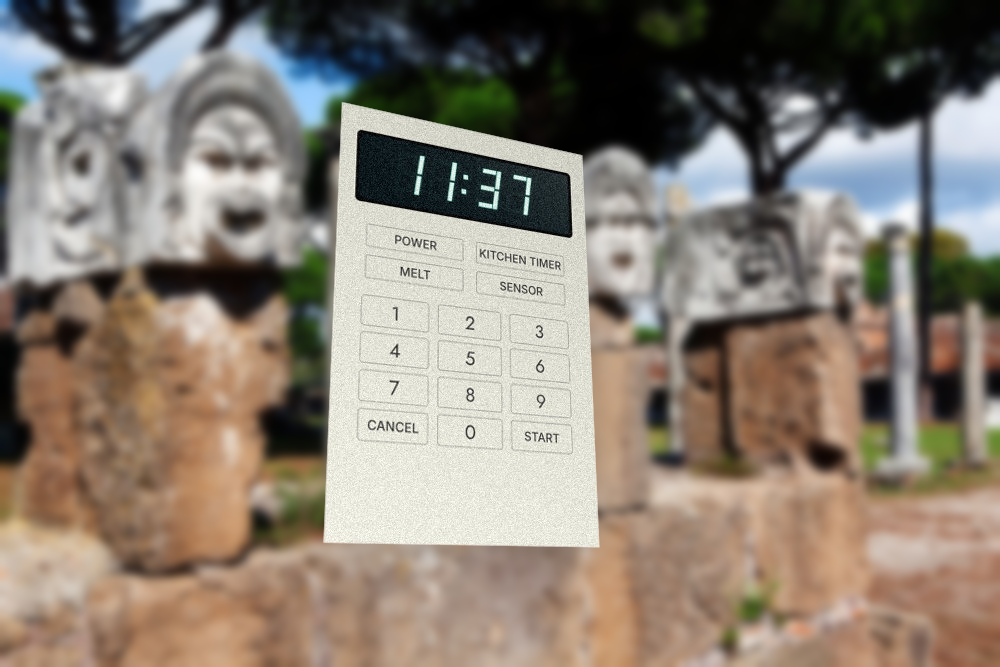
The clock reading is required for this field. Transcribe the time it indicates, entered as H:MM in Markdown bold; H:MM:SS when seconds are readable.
**11:37**
